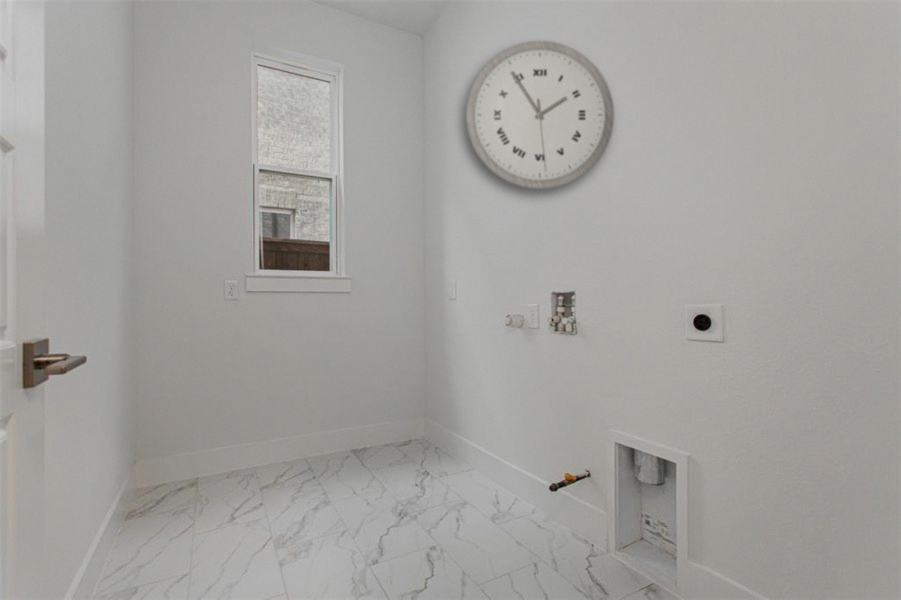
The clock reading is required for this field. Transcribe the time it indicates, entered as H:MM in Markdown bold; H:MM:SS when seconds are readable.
**1:54:29**
